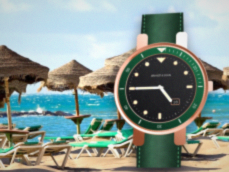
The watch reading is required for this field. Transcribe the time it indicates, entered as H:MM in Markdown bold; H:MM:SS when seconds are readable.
**4:45**
